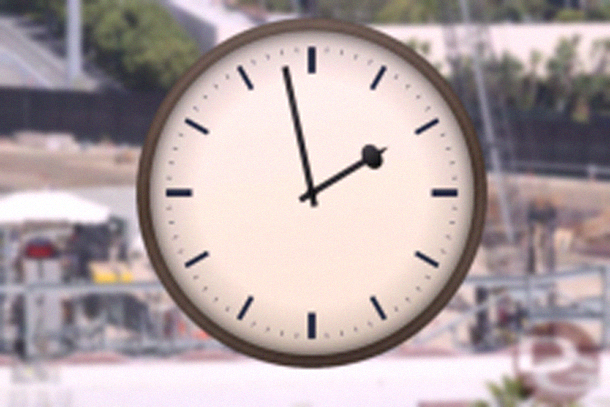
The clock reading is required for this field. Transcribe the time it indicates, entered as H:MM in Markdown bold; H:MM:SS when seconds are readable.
**1:58**
